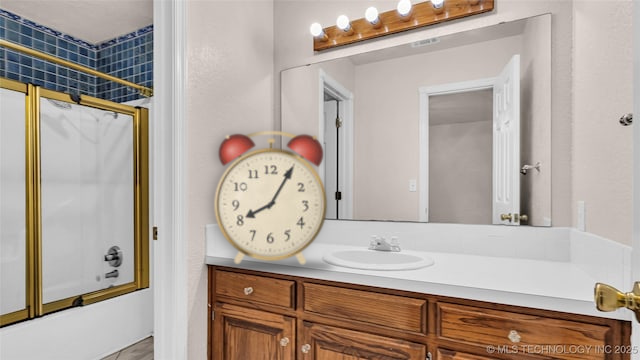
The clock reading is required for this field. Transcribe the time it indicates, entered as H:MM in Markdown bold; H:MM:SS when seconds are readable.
**8:05**
